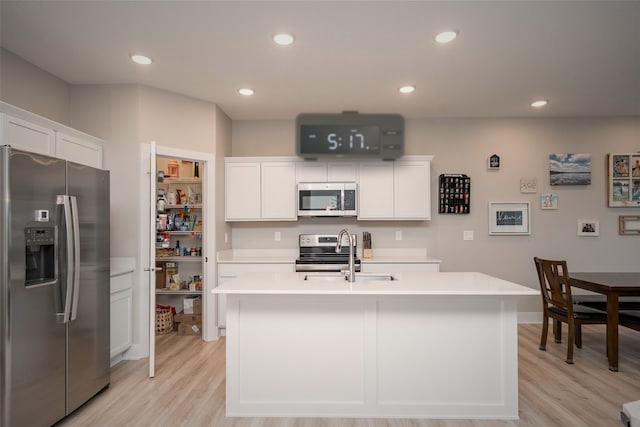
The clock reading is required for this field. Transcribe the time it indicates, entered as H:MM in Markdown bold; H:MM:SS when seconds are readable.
**5:17**
